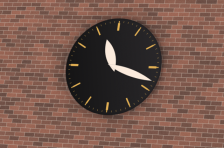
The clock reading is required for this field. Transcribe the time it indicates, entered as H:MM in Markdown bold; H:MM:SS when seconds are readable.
**11:18**
